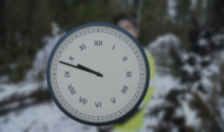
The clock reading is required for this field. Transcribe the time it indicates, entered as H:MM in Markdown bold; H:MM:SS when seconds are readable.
**9:48**
